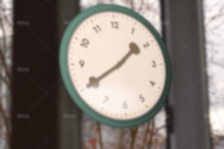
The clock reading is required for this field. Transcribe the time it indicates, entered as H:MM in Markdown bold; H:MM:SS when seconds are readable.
**1:40**
